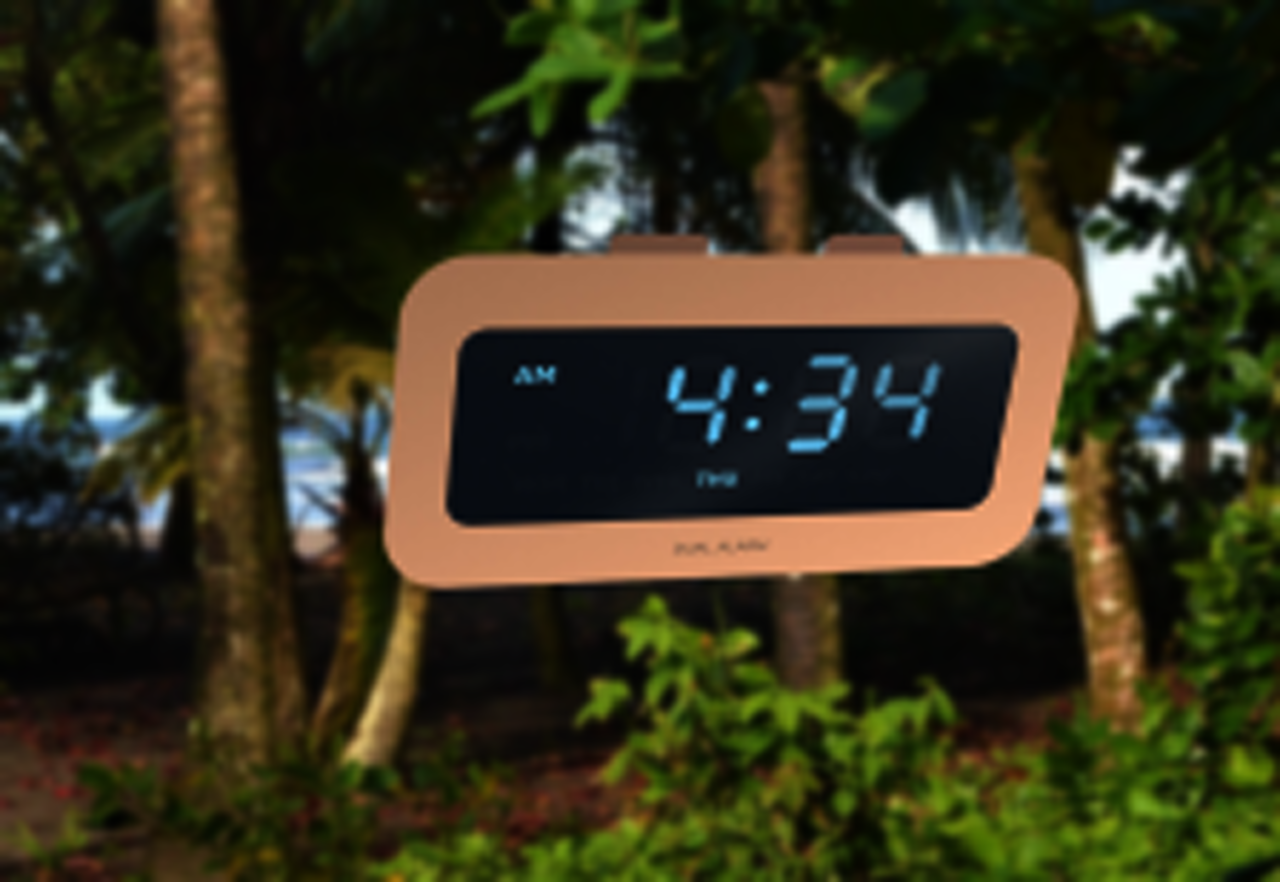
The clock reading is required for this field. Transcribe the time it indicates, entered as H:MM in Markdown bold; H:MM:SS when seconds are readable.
**4:34**
